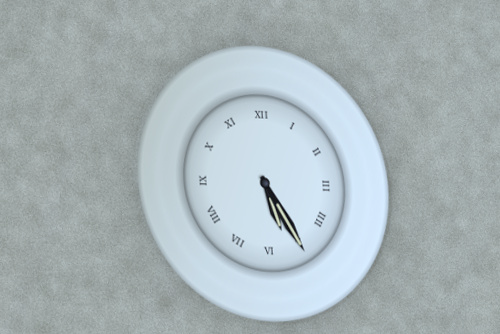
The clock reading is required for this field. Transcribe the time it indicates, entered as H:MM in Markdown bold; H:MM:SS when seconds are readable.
**5:25**
